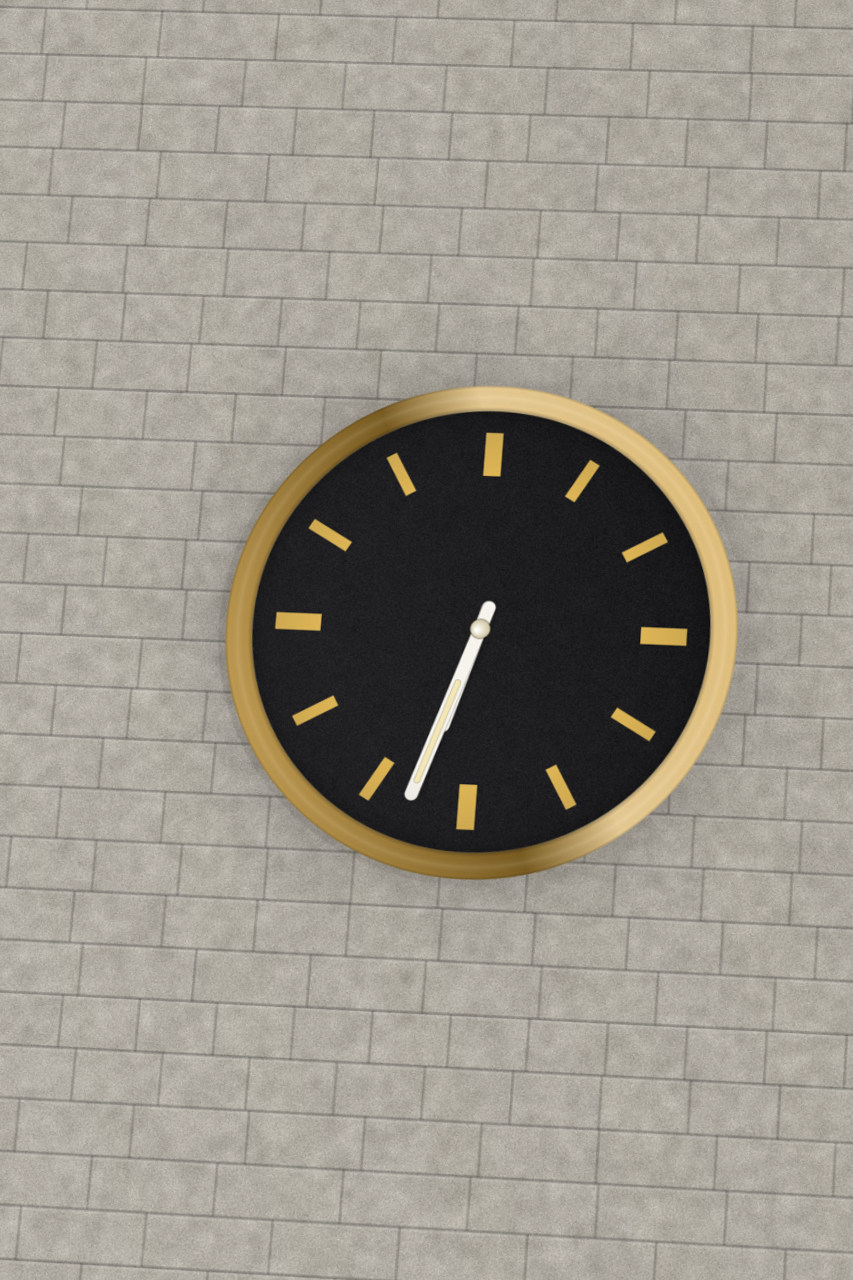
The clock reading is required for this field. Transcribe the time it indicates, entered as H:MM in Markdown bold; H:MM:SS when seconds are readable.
**6:33**
